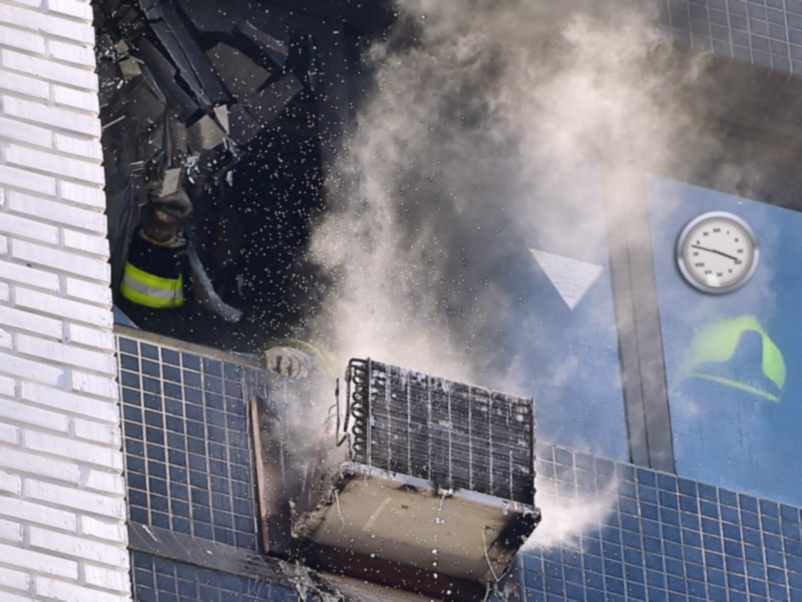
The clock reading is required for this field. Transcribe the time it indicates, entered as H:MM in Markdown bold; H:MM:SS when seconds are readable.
**3:48**
